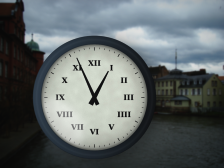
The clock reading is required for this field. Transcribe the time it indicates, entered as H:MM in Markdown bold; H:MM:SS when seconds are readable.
**12:56**
